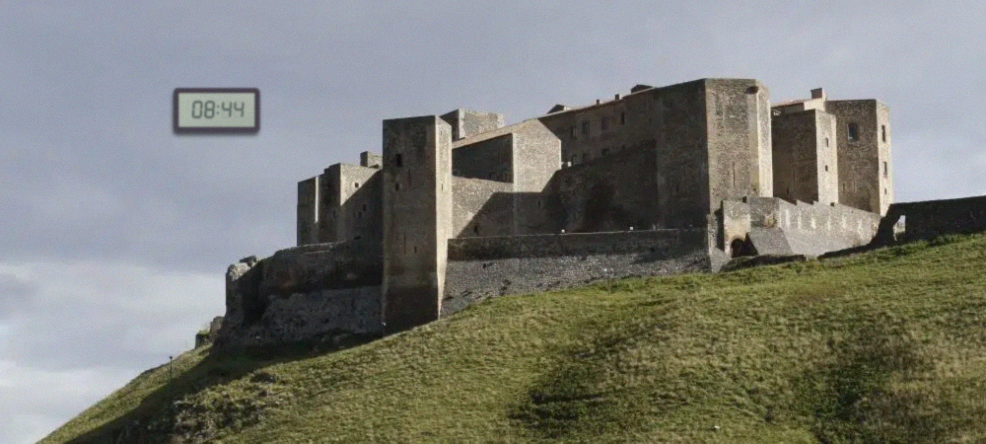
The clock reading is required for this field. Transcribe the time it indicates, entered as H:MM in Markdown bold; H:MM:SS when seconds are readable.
**8:44**
